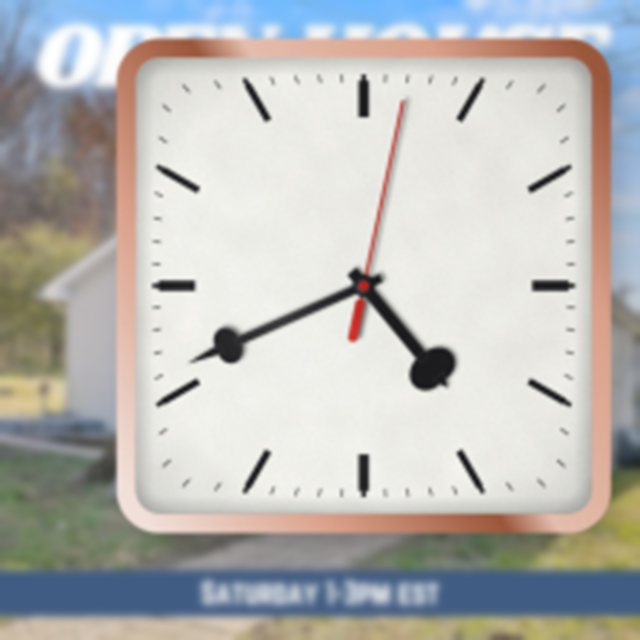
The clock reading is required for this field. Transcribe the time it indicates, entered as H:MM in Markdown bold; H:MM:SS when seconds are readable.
**4:41:02**
